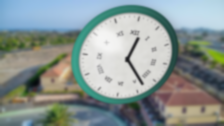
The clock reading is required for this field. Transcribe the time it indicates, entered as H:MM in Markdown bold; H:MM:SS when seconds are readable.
**12:23**
